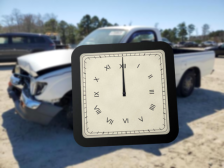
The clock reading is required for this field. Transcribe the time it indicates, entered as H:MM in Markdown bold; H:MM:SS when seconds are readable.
**12:00**
